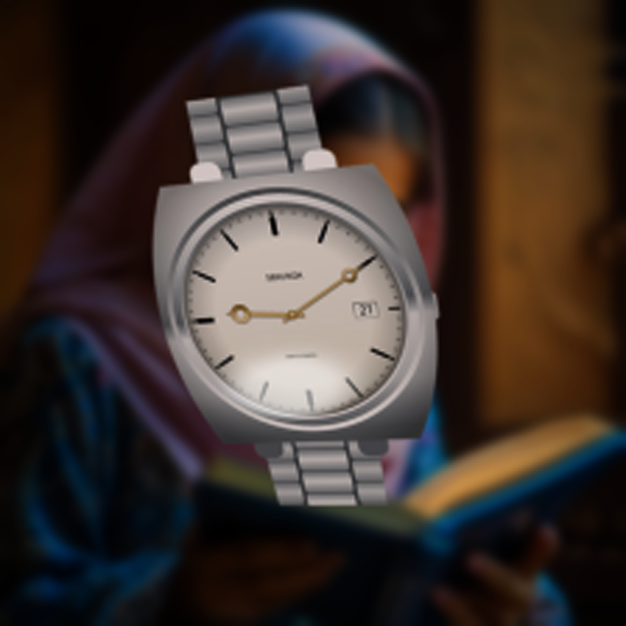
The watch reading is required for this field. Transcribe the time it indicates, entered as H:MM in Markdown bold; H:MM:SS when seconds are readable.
**9:10**
